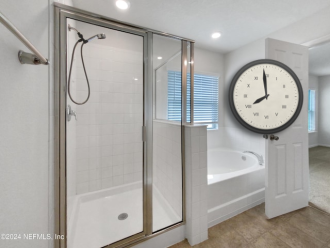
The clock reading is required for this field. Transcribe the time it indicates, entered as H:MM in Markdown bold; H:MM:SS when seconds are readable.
**7:59**
